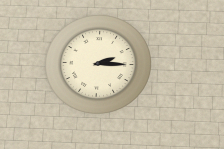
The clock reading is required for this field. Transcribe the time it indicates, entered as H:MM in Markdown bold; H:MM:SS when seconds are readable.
**2:15**
